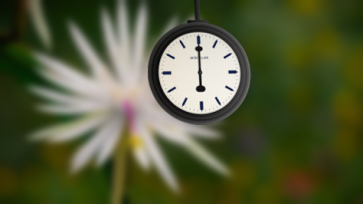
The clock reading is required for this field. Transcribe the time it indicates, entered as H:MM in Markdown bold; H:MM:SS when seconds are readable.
**6:00**
